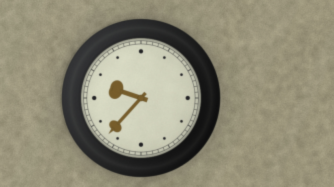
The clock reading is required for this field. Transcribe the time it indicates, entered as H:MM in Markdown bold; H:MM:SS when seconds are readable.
**9:37**
